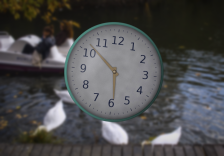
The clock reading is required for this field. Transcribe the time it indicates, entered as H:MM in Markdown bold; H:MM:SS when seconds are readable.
**5:52**
